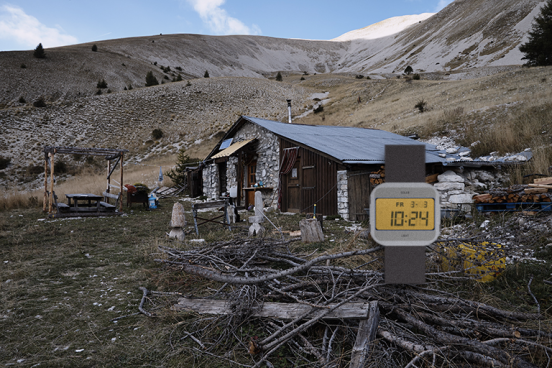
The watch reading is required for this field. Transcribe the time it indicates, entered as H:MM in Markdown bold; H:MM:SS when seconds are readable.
**10:24**
